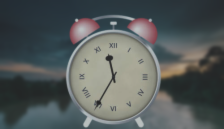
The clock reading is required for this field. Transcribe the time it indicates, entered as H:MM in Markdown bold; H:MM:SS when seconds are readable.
**11:35**
